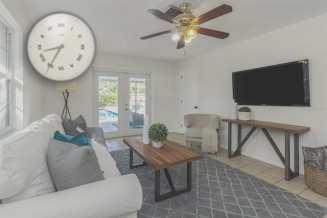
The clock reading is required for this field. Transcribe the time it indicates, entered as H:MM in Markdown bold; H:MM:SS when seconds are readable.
**8:35**
